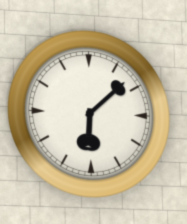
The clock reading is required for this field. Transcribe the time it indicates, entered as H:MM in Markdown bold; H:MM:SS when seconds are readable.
**6:08**
